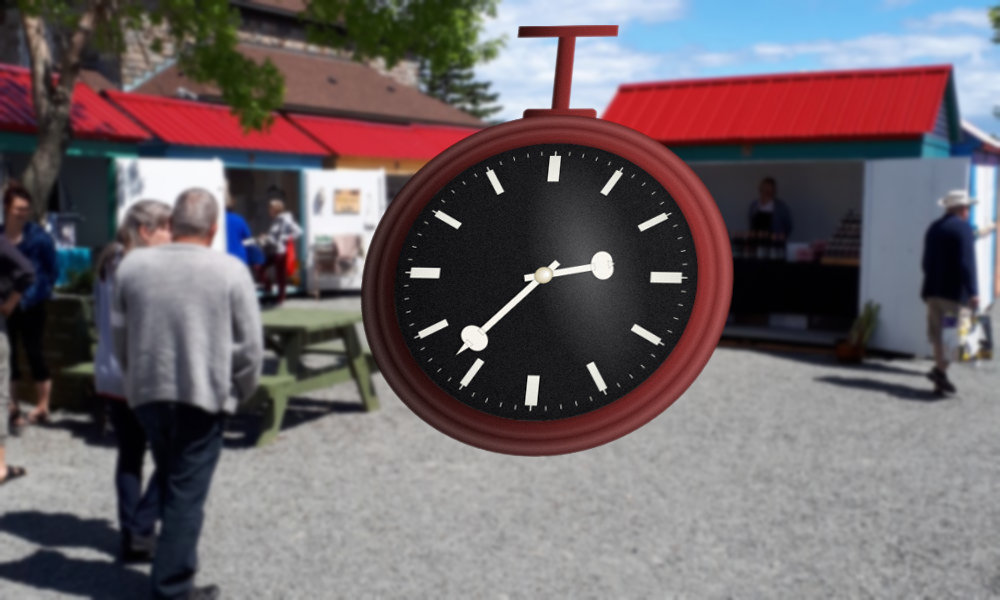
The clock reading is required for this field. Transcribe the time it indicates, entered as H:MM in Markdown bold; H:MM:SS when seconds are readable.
**2:37**
